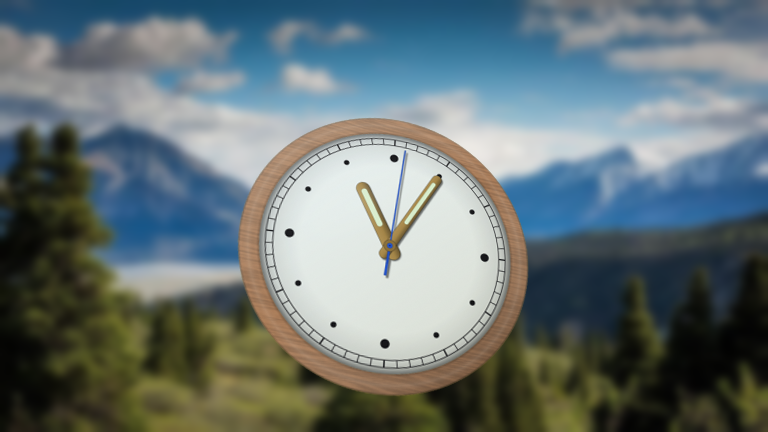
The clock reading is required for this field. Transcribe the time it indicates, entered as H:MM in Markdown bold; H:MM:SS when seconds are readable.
**11:05:01**
